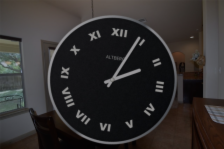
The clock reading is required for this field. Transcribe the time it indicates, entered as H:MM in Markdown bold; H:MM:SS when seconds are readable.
**2:04**
